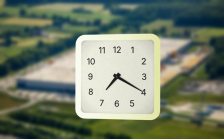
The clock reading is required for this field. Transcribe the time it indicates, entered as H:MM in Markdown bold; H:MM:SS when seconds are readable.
**7:20**
